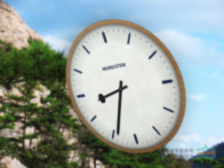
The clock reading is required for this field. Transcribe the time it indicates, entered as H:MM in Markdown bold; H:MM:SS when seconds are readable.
**8:34**
